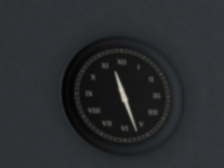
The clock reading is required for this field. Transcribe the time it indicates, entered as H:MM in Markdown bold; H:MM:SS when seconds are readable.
**11:27**
